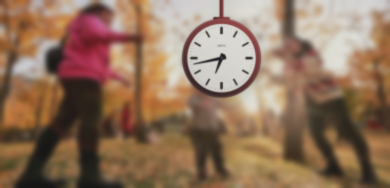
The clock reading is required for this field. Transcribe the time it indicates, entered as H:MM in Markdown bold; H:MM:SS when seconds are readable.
**6:43**
